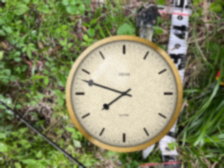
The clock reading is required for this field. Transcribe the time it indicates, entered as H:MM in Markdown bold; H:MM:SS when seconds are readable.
**7:48**
